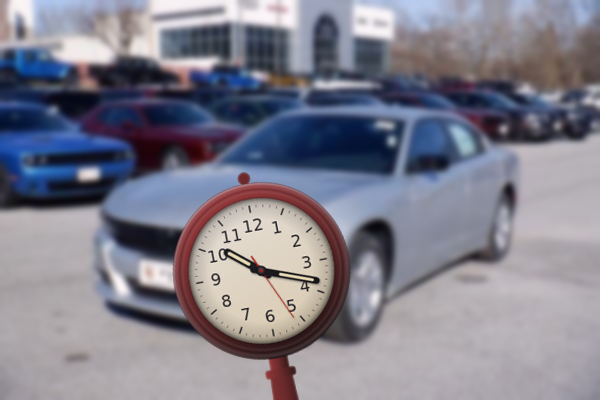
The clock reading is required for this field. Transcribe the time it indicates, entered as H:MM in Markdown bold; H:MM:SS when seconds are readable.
**10:18:26**
